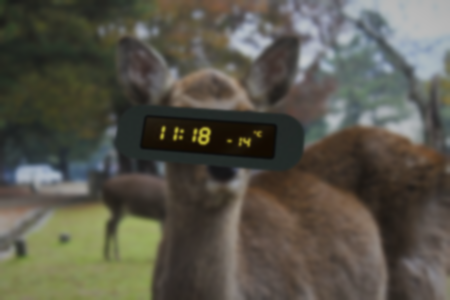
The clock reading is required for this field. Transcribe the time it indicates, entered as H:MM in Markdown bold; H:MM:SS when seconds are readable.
**11:18**
